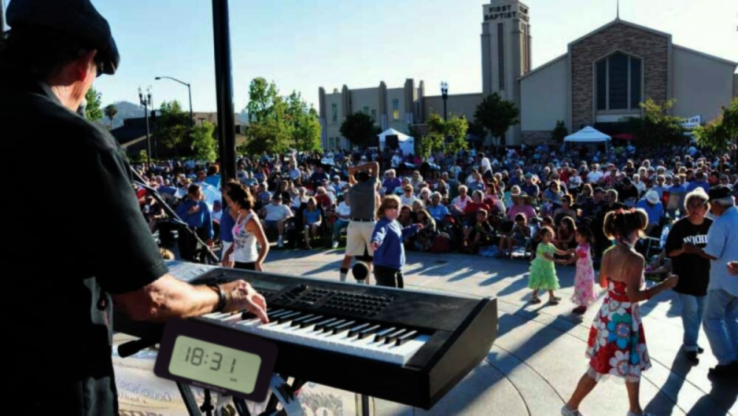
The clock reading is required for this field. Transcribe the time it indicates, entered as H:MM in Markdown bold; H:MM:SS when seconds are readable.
**18:31**
